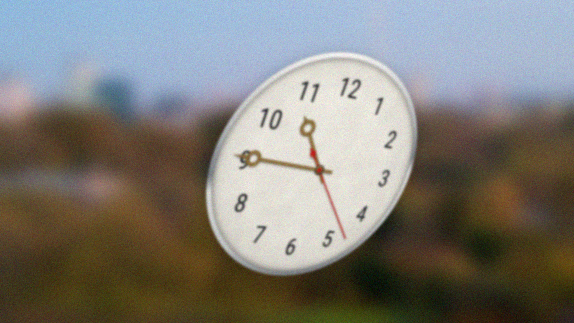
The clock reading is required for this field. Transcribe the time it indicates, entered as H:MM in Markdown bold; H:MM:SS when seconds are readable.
**10:45:23**
